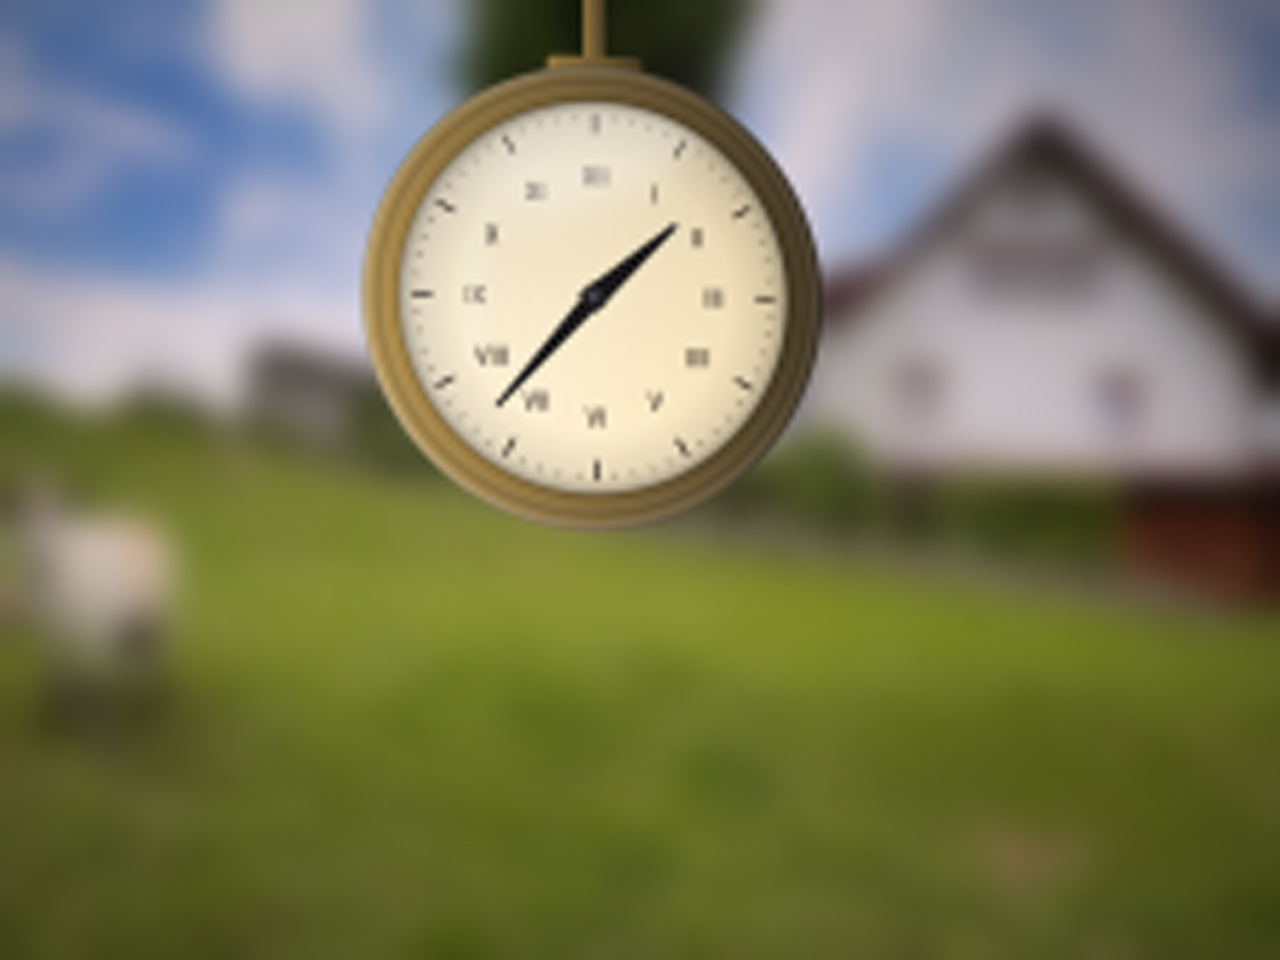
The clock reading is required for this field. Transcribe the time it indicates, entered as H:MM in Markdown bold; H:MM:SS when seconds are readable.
**1:37**
